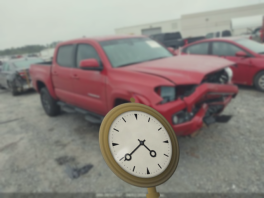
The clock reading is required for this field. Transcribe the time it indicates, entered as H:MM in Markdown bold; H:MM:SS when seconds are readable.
**4:39**
